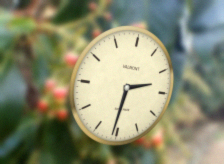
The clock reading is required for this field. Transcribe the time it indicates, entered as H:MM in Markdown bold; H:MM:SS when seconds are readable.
**2:31**
